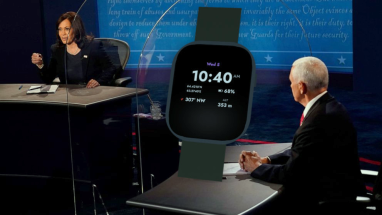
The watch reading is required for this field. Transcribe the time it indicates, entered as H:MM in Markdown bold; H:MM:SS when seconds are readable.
**10:40**
